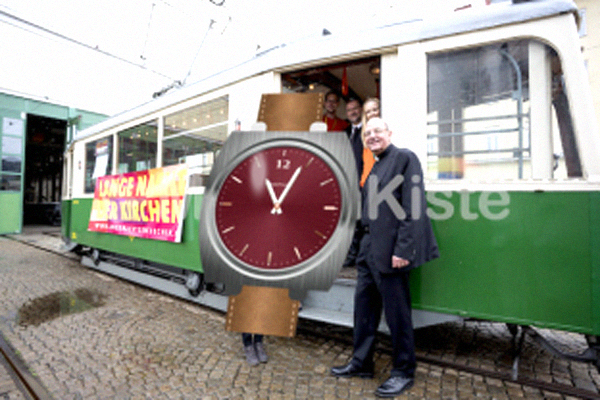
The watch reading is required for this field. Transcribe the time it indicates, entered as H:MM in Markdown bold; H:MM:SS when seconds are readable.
**11:04**
